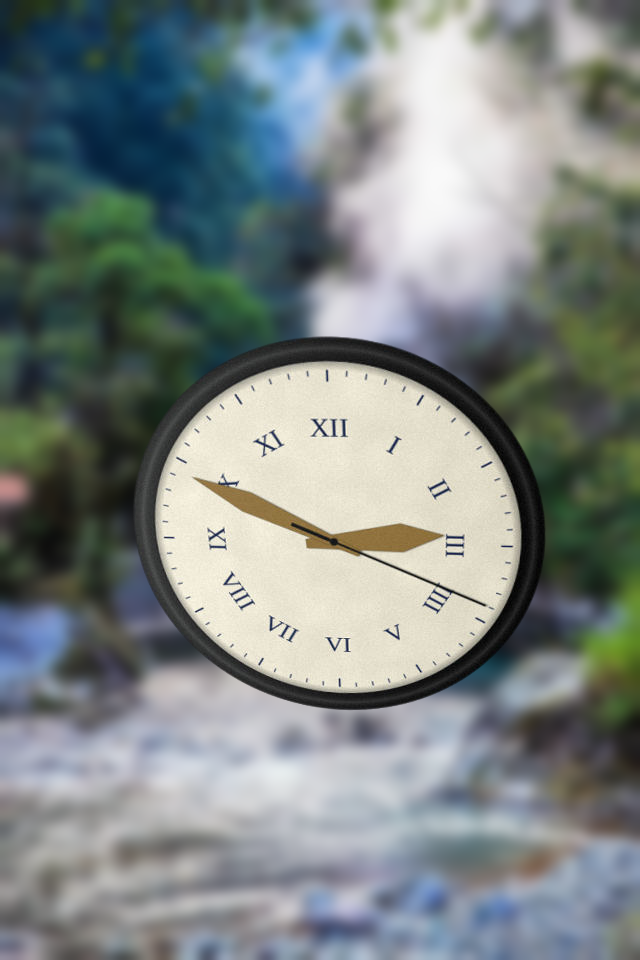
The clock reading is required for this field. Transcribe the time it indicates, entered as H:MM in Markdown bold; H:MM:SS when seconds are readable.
**2:49:19**
